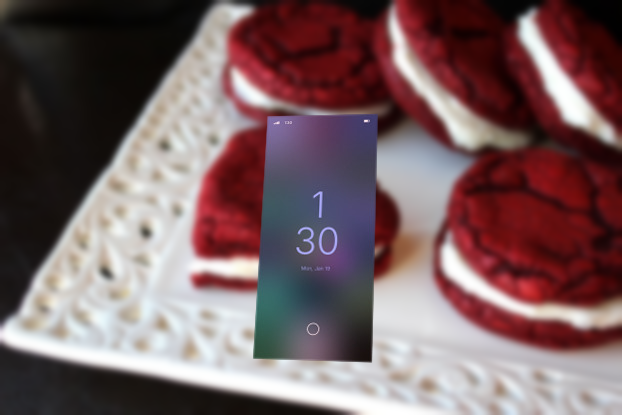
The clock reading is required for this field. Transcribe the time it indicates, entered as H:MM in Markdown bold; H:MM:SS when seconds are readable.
**1:30**
